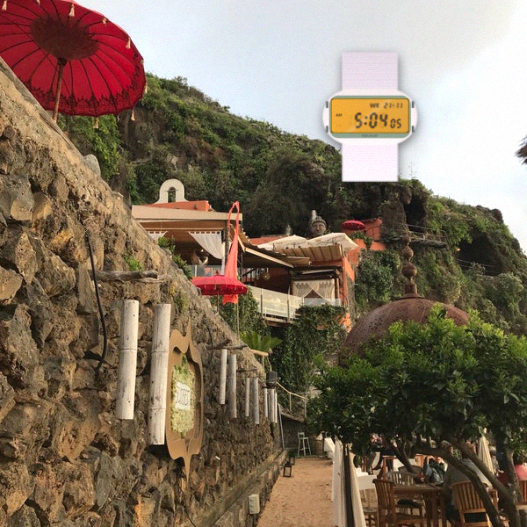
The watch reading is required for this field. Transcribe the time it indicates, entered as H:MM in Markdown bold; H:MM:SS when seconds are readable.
**5:04:05**
